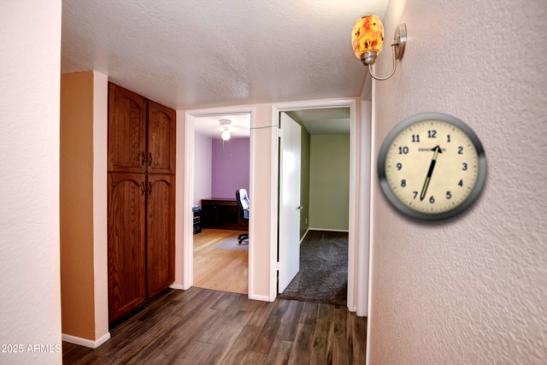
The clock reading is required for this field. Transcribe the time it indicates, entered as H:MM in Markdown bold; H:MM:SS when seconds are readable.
**12:33**
